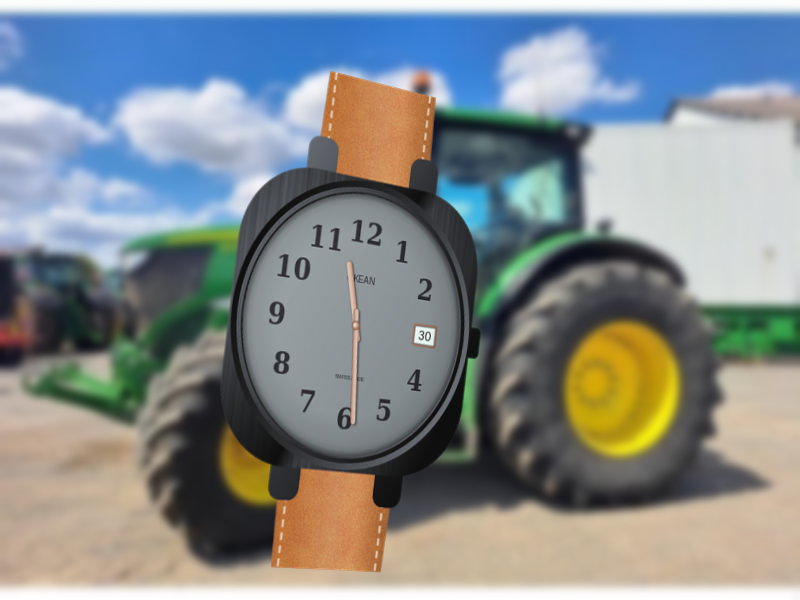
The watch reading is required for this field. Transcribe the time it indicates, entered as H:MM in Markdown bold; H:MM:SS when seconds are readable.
**11:29**
